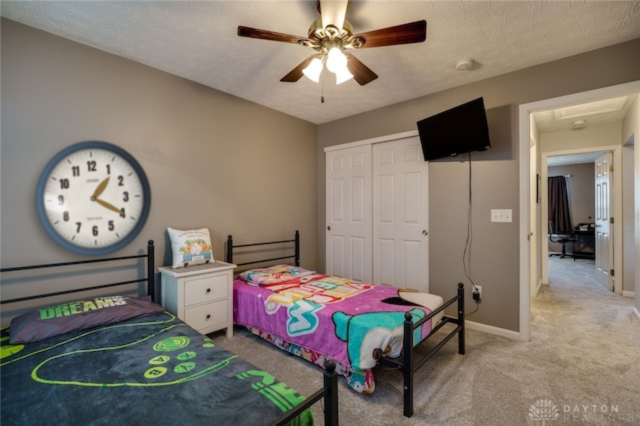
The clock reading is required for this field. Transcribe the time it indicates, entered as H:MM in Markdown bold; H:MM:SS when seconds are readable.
**1:20**
